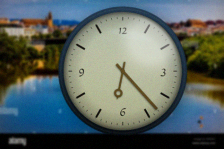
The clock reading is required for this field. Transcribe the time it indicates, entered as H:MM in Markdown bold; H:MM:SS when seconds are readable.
**6:23**
